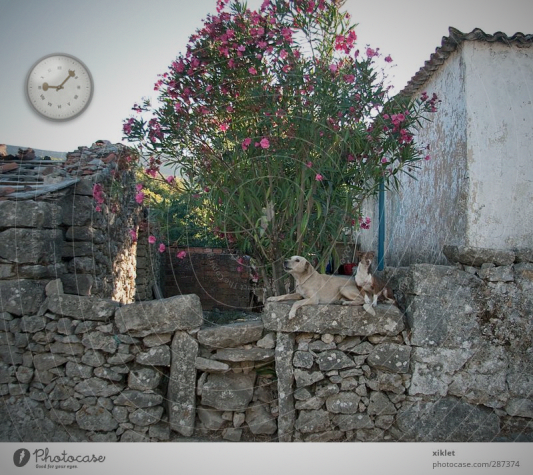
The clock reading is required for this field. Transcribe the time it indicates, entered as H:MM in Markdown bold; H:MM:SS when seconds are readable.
**9:07**
